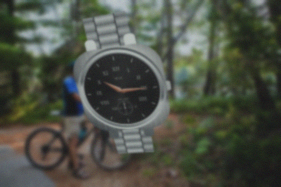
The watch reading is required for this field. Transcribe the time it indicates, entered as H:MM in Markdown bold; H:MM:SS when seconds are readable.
**10:15**
